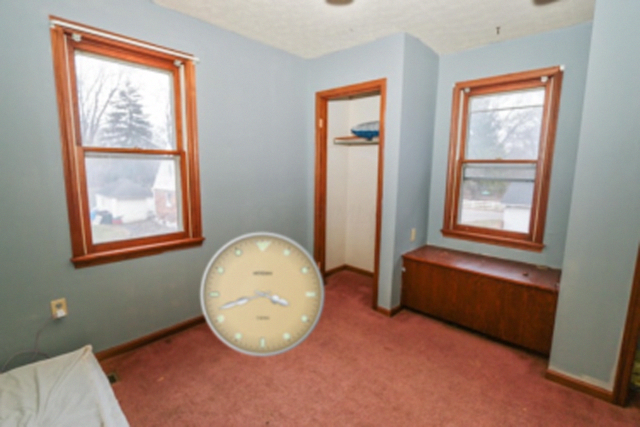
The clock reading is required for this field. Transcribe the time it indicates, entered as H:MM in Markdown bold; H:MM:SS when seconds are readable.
**3:42**
